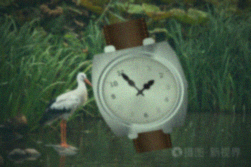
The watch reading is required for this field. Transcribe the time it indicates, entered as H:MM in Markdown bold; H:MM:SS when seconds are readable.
**1:55**
